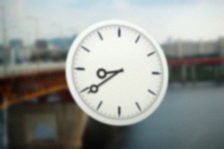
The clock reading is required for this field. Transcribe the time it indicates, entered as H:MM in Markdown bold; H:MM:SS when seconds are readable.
**8:39**
